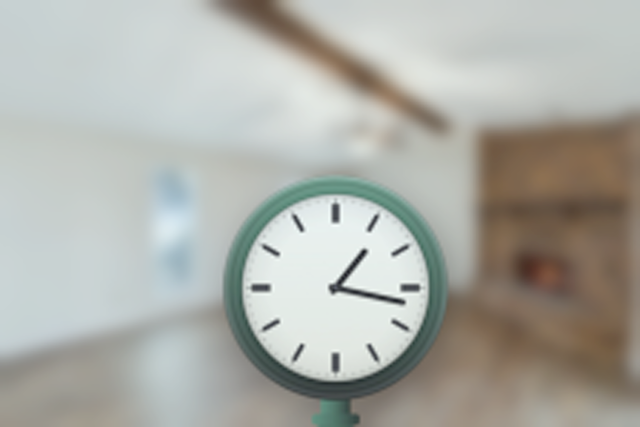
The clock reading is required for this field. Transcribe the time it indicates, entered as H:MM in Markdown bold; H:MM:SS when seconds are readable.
**1:17**
